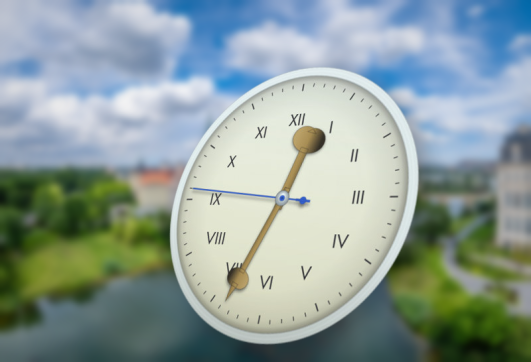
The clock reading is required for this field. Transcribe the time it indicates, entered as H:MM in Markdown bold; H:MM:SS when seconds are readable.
**12:33:46**
